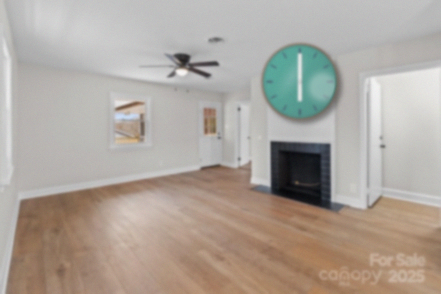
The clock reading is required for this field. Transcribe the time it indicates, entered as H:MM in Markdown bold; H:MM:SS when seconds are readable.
**6:00**
